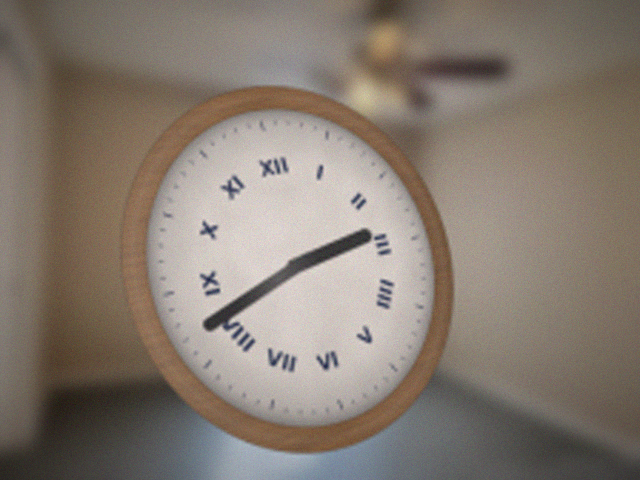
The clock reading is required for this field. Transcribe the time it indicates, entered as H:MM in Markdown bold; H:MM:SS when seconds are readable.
**2:42**
